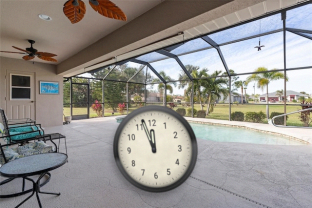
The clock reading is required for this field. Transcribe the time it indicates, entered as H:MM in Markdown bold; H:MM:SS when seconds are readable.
**11:57**
